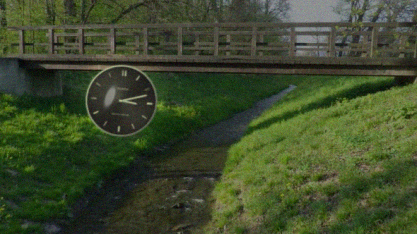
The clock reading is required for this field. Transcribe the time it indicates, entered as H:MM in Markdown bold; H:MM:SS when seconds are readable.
**3:12**
